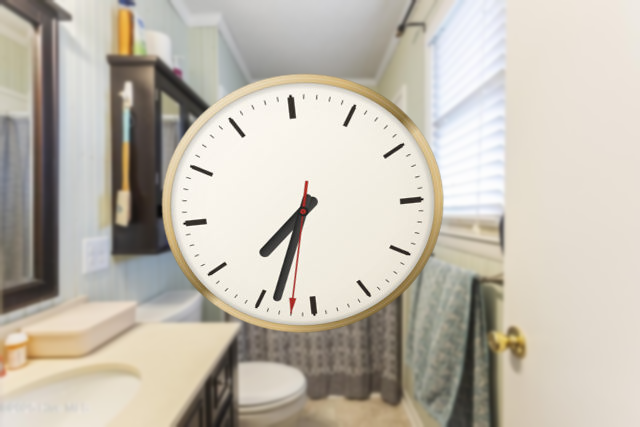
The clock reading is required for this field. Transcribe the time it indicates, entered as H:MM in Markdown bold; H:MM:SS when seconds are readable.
**7:33:32**
